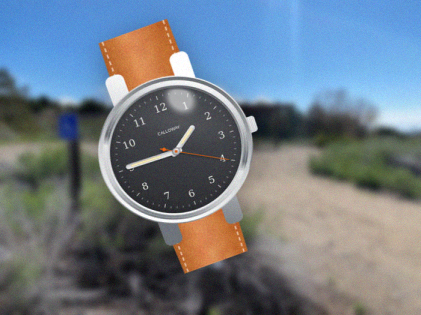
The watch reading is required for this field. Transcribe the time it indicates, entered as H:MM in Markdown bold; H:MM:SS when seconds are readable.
**1:45:20**
